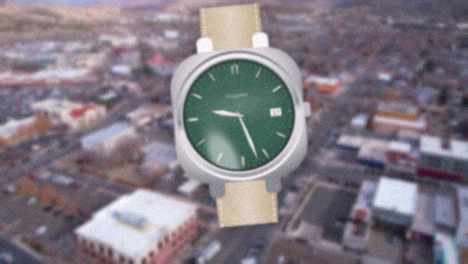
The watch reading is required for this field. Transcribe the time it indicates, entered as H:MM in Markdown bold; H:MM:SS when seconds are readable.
**9:27**
